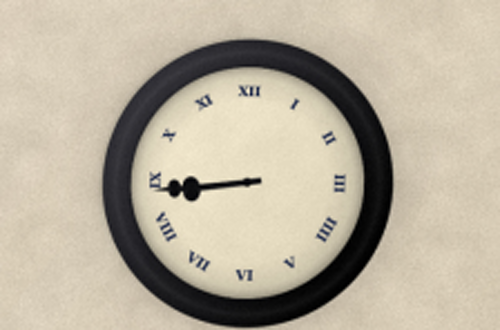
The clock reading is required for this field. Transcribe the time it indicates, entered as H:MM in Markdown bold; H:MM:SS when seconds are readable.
**8:44**
